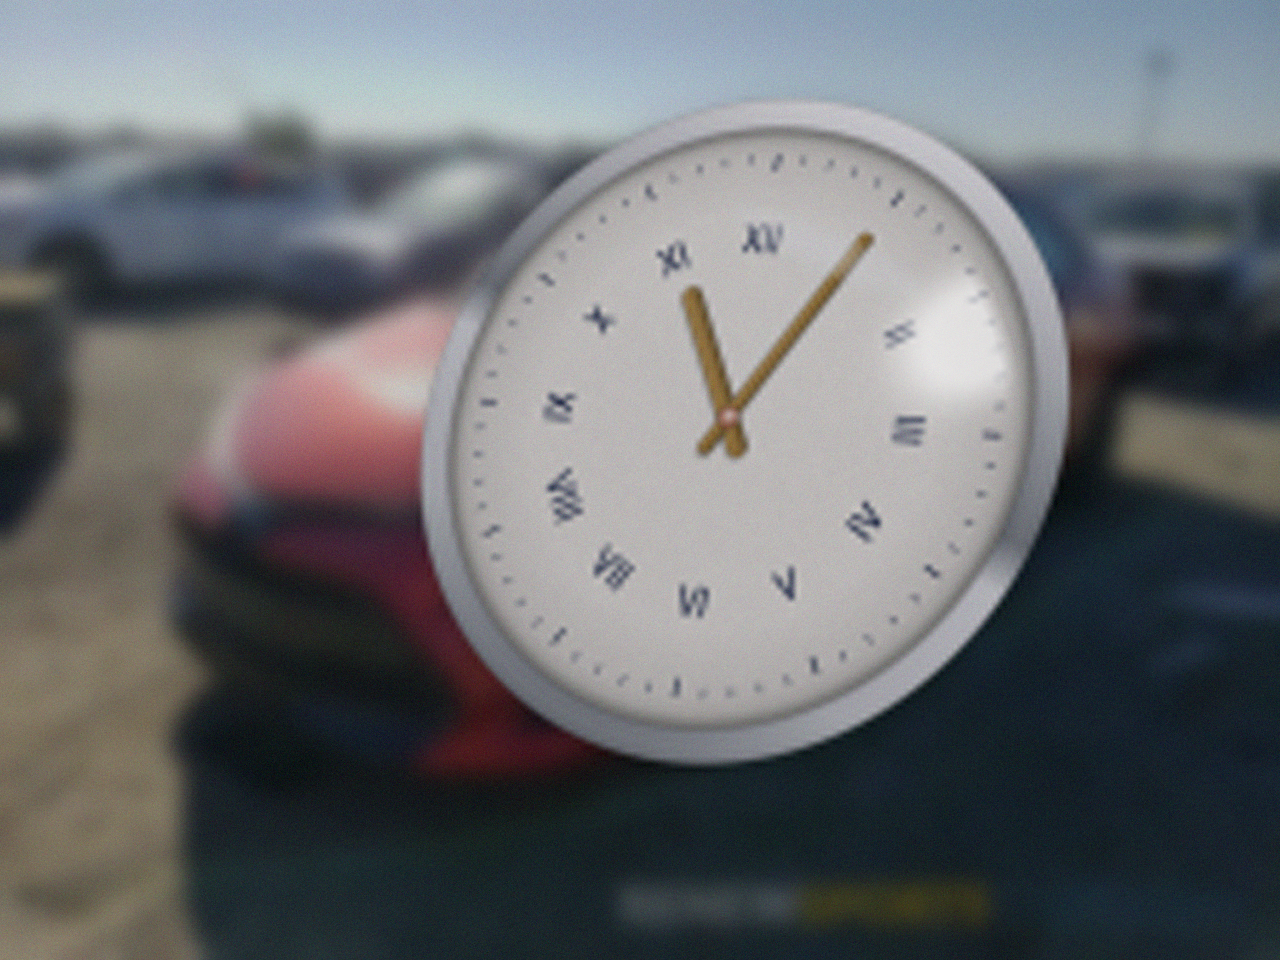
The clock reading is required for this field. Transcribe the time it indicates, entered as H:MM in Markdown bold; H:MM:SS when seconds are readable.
**11:05**
